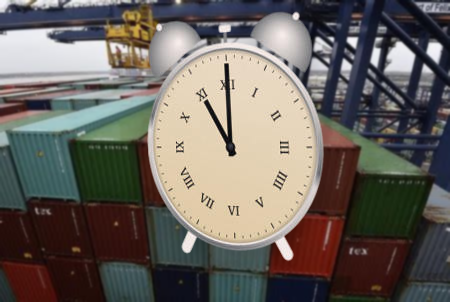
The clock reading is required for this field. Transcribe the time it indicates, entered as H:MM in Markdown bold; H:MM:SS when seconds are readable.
**11:00**
